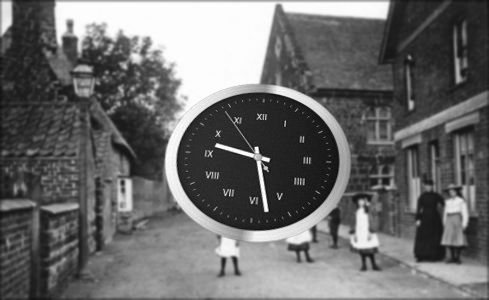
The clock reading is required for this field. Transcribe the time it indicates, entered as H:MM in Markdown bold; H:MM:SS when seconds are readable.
**9:27:54**
